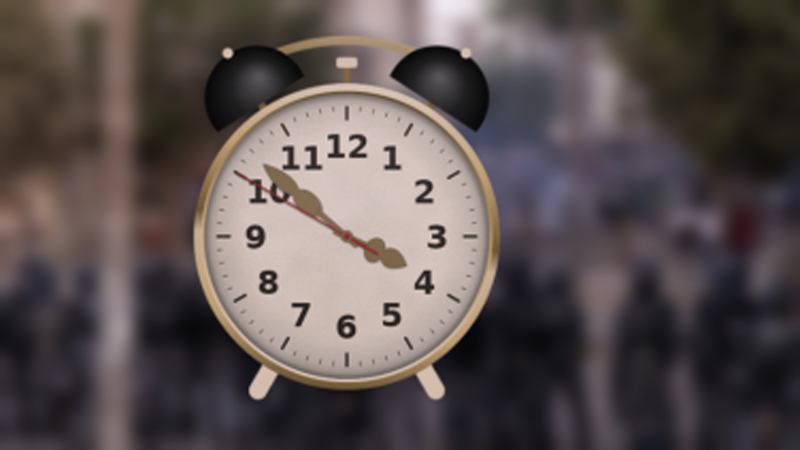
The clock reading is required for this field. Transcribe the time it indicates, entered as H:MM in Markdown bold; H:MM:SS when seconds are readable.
**3:51:50**
